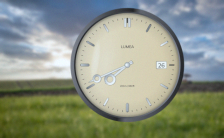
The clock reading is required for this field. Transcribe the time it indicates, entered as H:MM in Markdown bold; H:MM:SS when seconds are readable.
**7:41**
